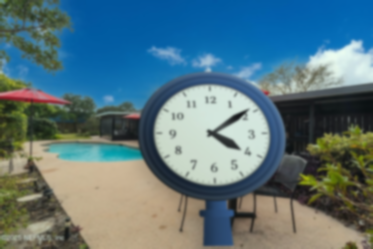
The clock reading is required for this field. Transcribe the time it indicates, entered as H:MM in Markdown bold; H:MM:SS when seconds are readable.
**4:09**
